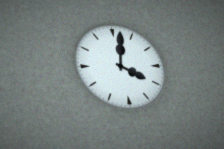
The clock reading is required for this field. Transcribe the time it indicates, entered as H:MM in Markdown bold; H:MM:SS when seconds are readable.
**4:02**
